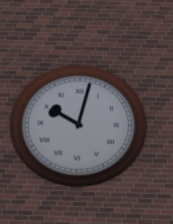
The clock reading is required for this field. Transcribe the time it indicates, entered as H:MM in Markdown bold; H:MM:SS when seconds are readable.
**10:02**
